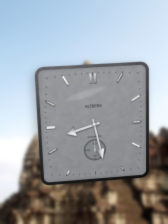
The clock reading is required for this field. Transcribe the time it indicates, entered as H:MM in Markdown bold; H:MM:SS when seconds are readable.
**8:28**
